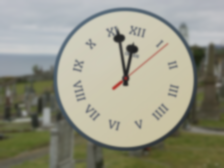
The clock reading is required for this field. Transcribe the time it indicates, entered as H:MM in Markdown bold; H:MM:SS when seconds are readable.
**11:56:06**
